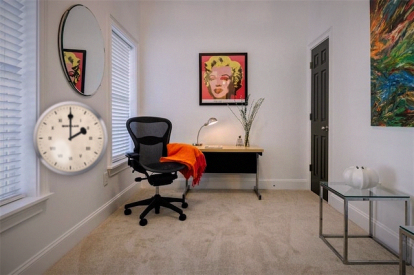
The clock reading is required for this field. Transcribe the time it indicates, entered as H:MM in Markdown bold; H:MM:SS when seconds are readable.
**2:00**
